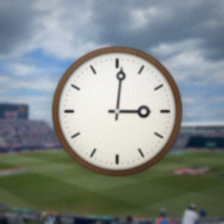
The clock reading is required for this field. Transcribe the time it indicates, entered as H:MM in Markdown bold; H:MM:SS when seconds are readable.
**3:01**
